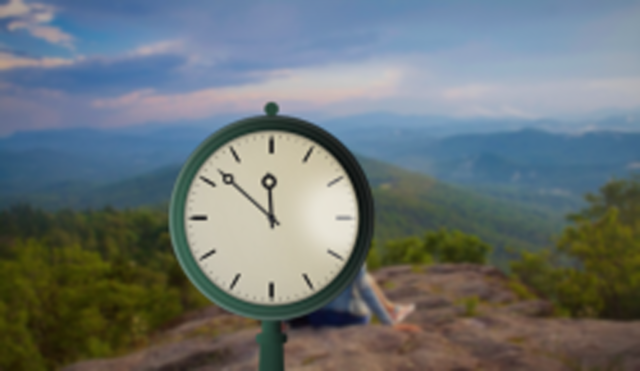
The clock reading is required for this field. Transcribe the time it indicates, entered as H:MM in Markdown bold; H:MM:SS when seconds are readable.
**11:52**
